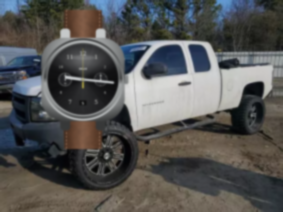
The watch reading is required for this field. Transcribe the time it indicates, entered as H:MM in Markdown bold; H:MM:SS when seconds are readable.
**9:16**
